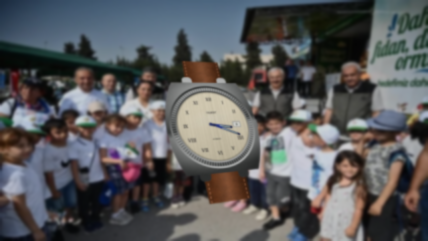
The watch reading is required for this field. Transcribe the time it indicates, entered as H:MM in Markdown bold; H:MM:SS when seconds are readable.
**3:19**
